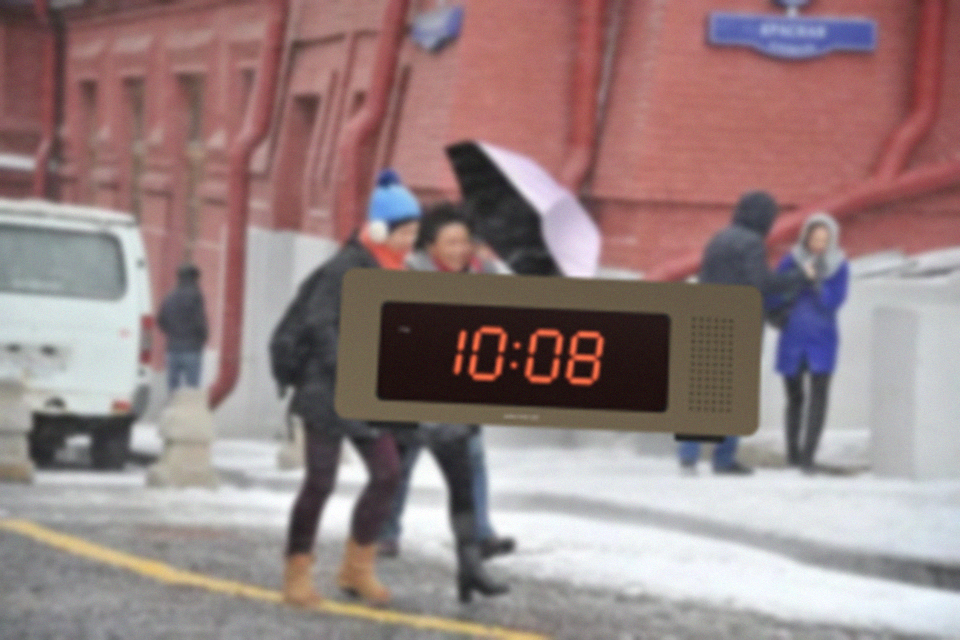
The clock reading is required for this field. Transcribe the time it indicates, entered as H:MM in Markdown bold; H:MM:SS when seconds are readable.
**10:08**
